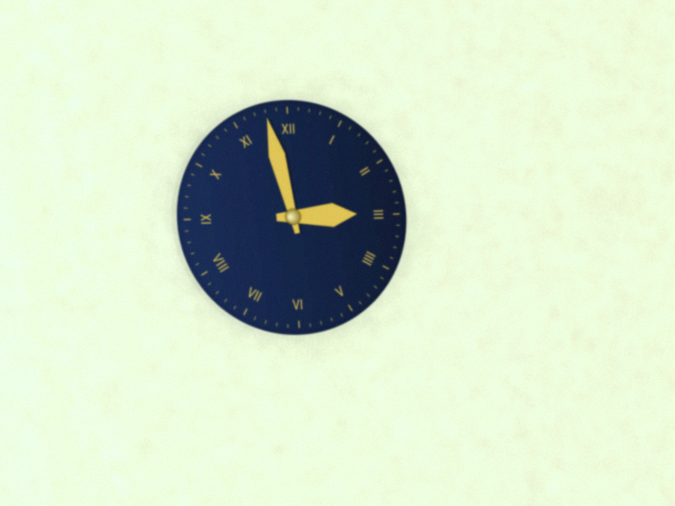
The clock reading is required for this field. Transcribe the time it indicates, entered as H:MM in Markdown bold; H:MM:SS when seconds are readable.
**2:58**
